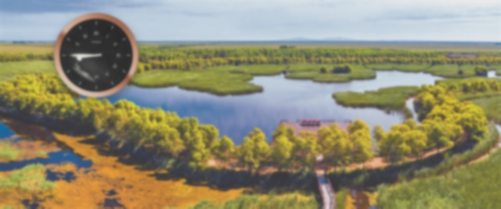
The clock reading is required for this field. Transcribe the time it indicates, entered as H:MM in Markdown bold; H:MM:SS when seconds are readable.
**8:45**
